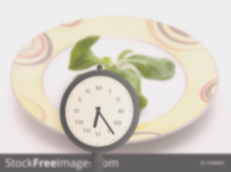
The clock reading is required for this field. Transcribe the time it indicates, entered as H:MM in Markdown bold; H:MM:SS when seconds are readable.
**6:24**
